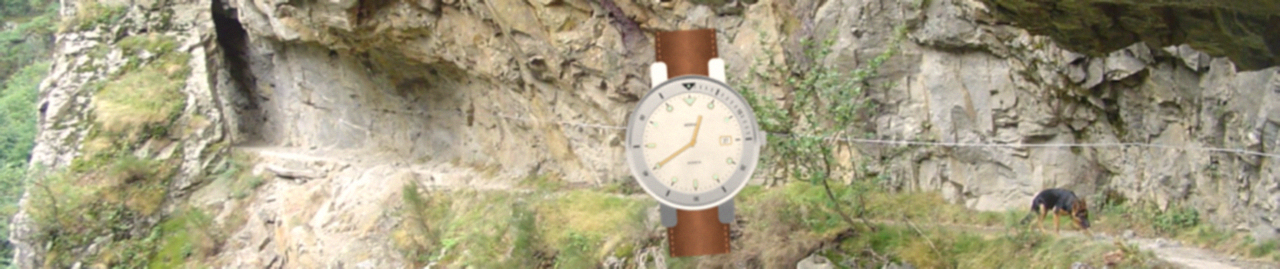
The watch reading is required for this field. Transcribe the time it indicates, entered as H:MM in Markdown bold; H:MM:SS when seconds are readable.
**12:40**
